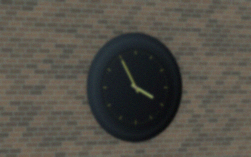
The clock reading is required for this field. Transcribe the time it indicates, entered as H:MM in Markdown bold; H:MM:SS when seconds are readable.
**3:55**
